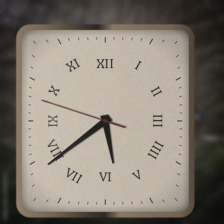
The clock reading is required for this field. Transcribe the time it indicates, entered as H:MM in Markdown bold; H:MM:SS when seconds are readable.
**5:38:48**
